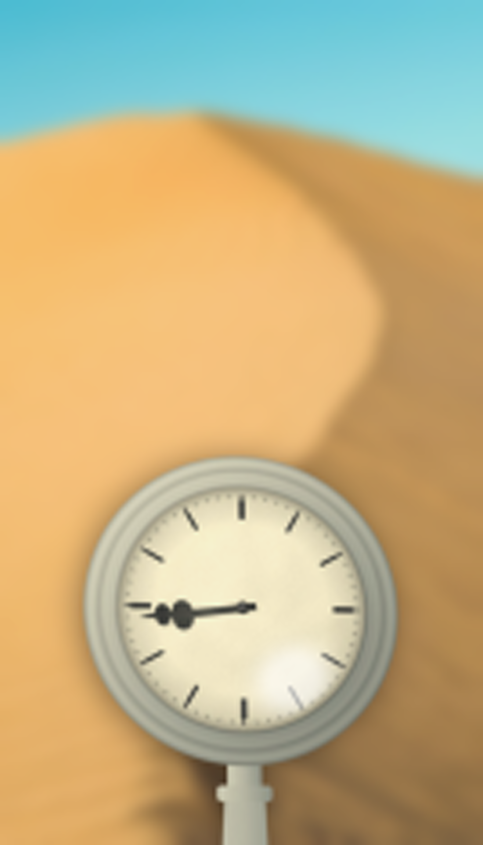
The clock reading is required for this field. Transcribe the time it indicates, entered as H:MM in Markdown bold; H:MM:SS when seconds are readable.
**8:44**
